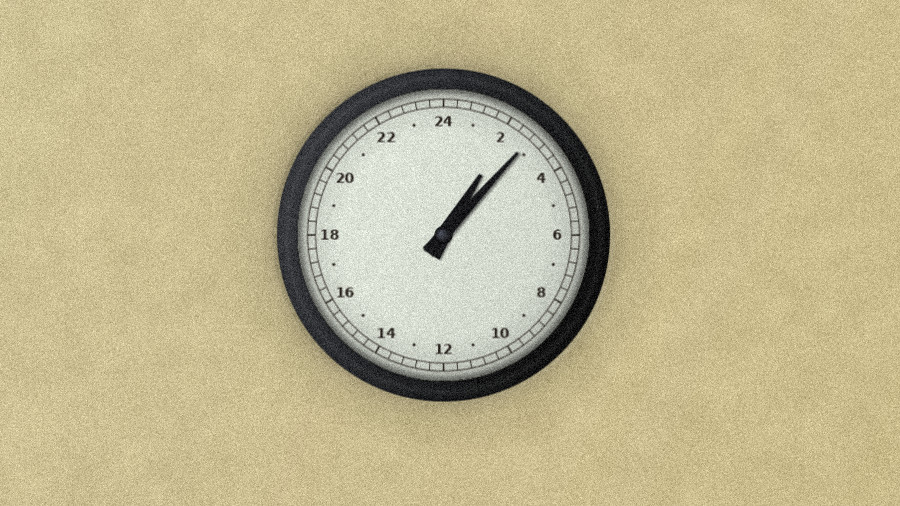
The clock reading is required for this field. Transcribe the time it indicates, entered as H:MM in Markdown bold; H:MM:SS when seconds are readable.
**2:07**
